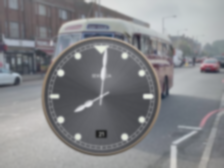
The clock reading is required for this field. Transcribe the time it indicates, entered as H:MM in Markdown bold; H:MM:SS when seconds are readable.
**8:01**
